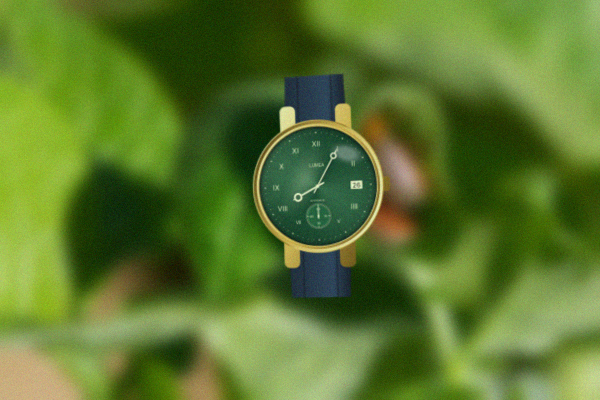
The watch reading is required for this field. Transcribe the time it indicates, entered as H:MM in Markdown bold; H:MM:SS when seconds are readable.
**8:05**
